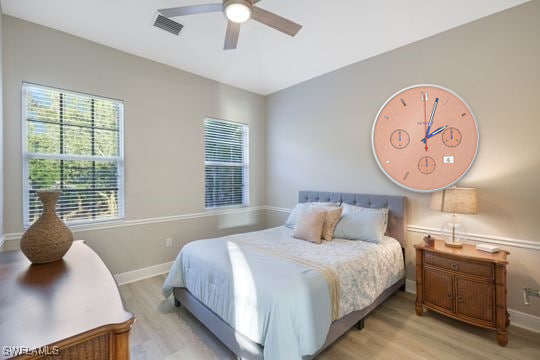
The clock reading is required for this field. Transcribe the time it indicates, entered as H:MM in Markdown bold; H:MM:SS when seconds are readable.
**2:03**
